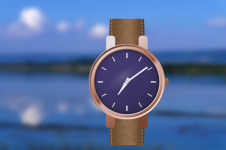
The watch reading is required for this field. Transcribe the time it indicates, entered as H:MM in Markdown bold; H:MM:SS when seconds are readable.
**7:09**
